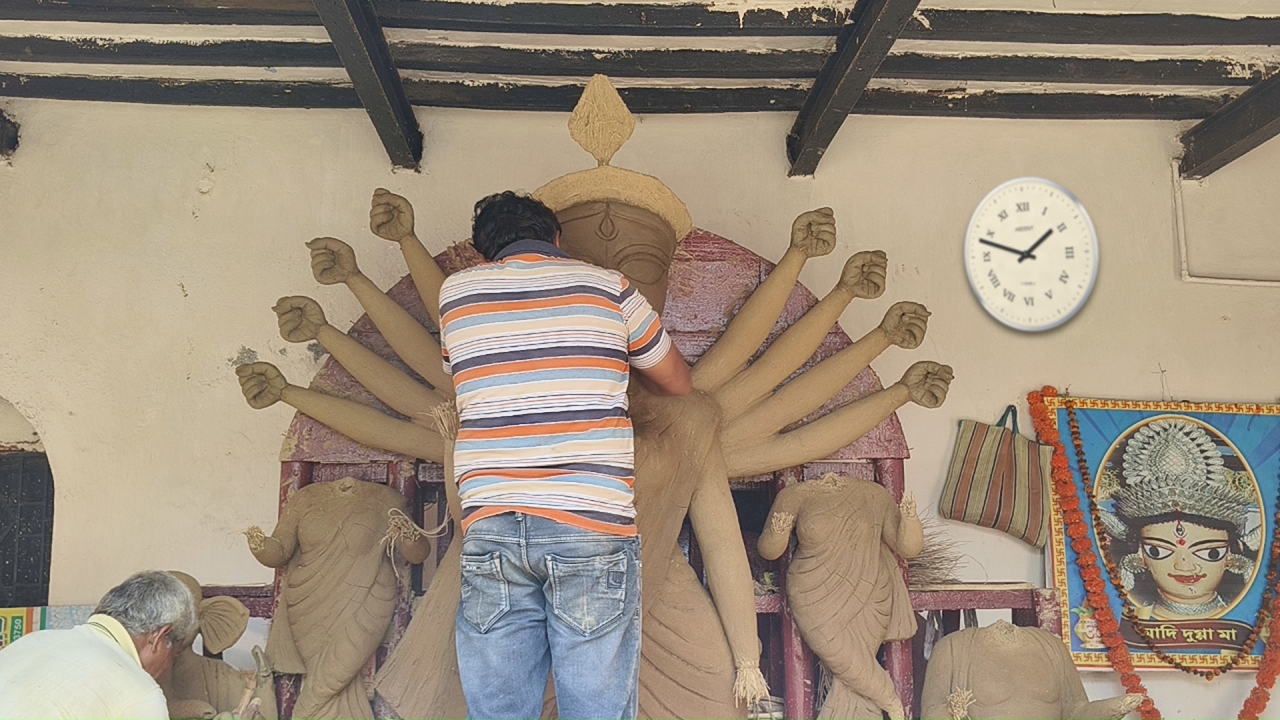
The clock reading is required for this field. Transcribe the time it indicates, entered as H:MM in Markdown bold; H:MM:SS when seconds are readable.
**1:48**
